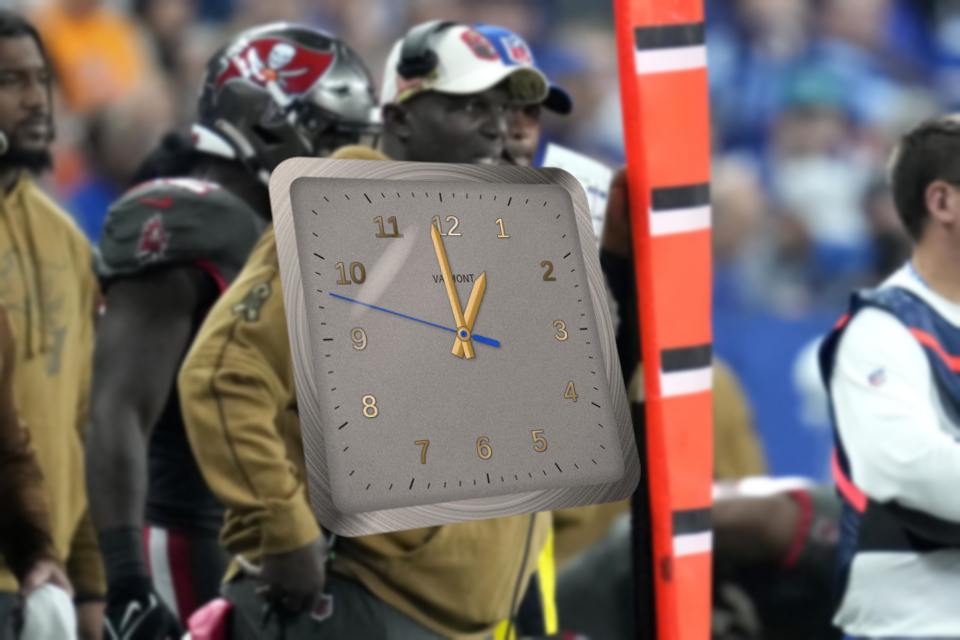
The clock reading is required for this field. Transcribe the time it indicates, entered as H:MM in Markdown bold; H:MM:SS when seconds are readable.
**12:58:48**
